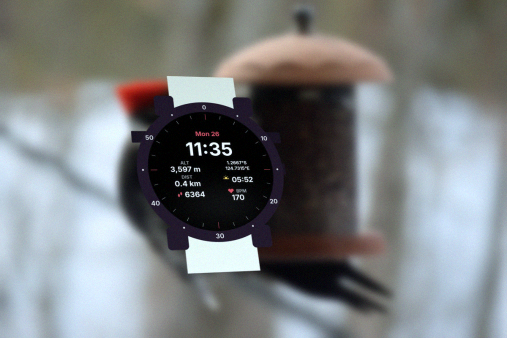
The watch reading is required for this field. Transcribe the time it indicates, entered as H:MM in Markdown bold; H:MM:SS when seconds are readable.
**11:35**
